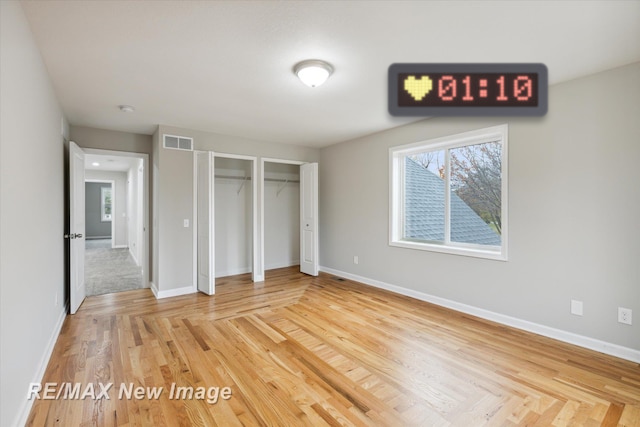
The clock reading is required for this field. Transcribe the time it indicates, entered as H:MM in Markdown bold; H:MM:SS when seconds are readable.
**1:10**
